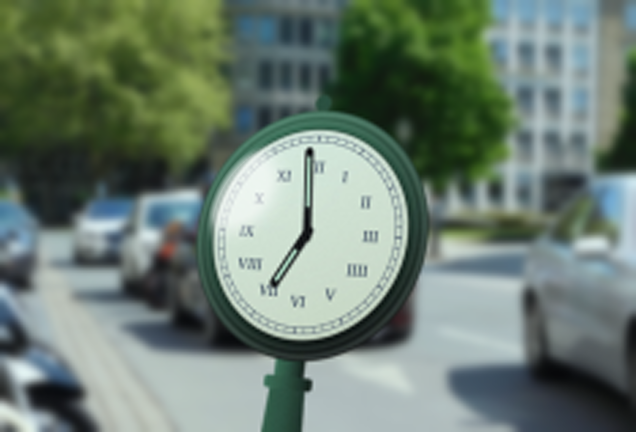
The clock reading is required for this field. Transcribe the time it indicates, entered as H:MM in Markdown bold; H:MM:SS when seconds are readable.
**6:59**
